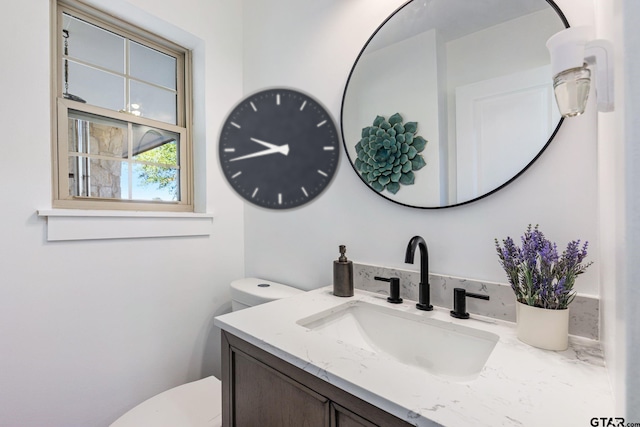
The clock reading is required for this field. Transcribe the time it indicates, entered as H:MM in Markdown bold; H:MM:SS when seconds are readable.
**9:43**
